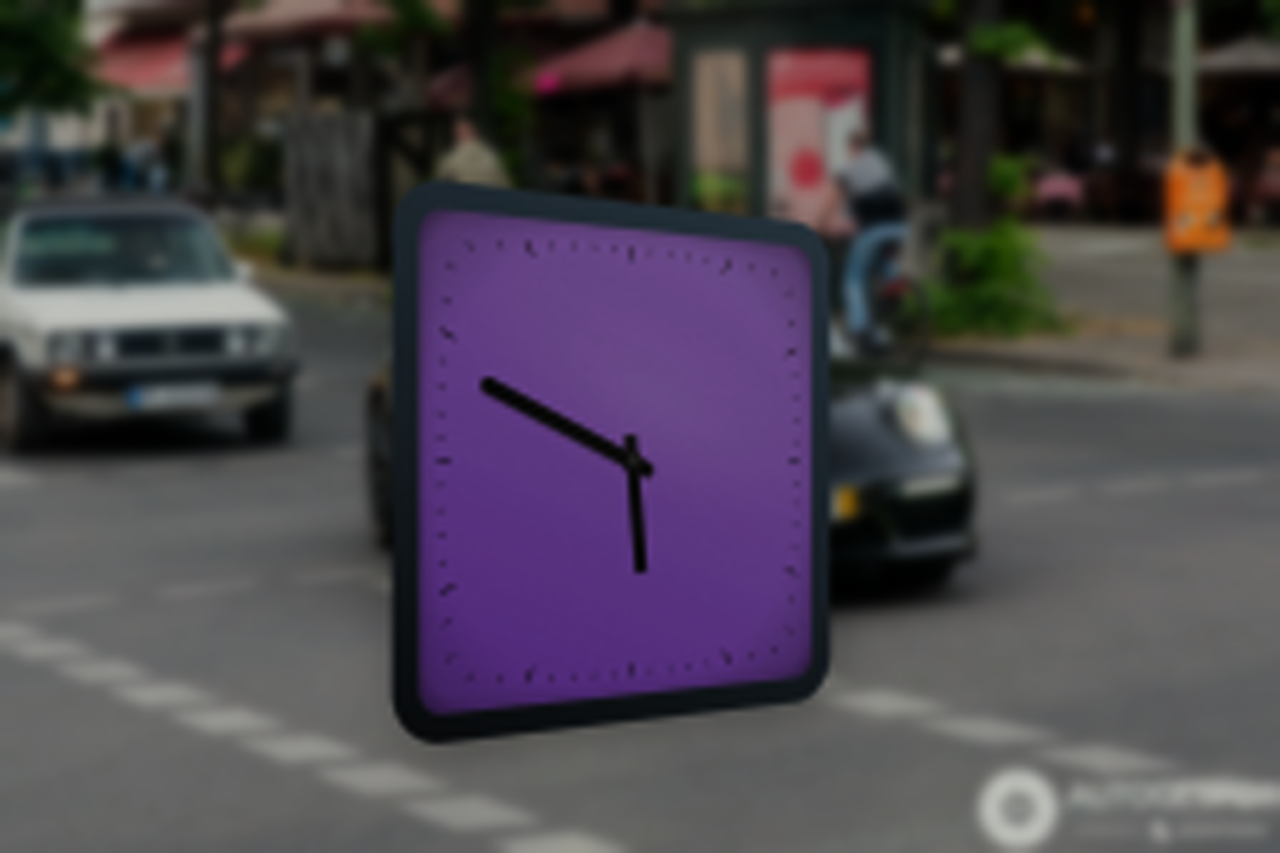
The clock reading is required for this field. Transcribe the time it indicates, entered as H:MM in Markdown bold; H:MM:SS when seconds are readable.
**5:49**
